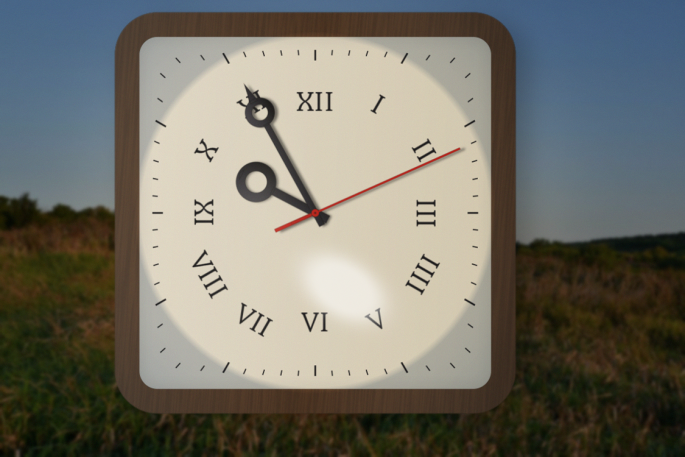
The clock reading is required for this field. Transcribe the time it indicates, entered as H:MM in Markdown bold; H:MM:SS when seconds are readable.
**9:55:11**
